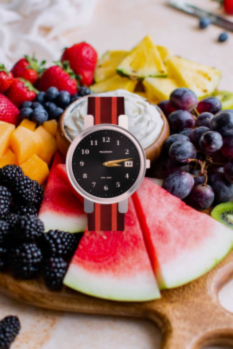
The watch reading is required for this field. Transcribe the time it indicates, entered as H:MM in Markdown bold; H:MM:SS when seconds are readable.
**3:13**
